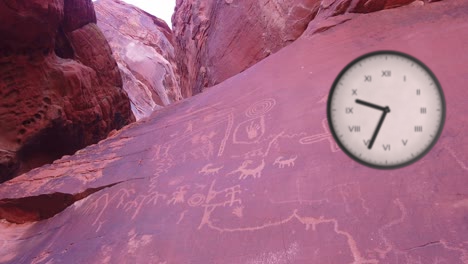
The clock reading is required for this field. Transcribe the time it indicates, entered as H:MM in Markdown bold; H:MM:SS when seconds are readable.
**9:34**
